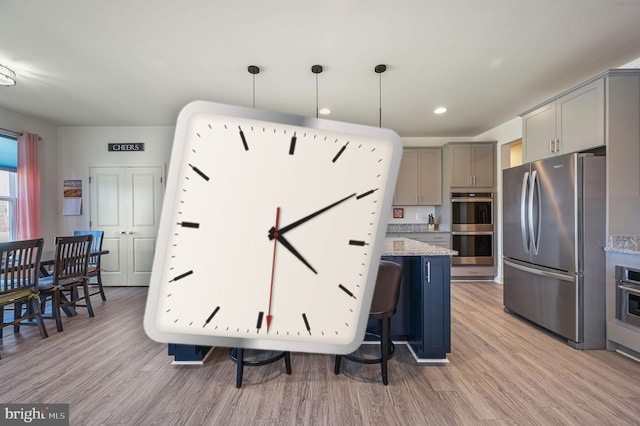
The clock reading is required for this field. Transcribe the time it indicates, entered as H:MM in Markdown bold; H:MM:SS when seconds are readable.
**4:09:29**
